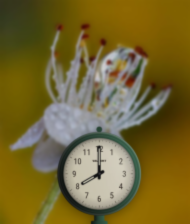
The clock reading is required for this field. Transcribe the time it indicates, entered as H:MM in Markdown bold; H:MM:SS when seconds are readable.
**8:00**
